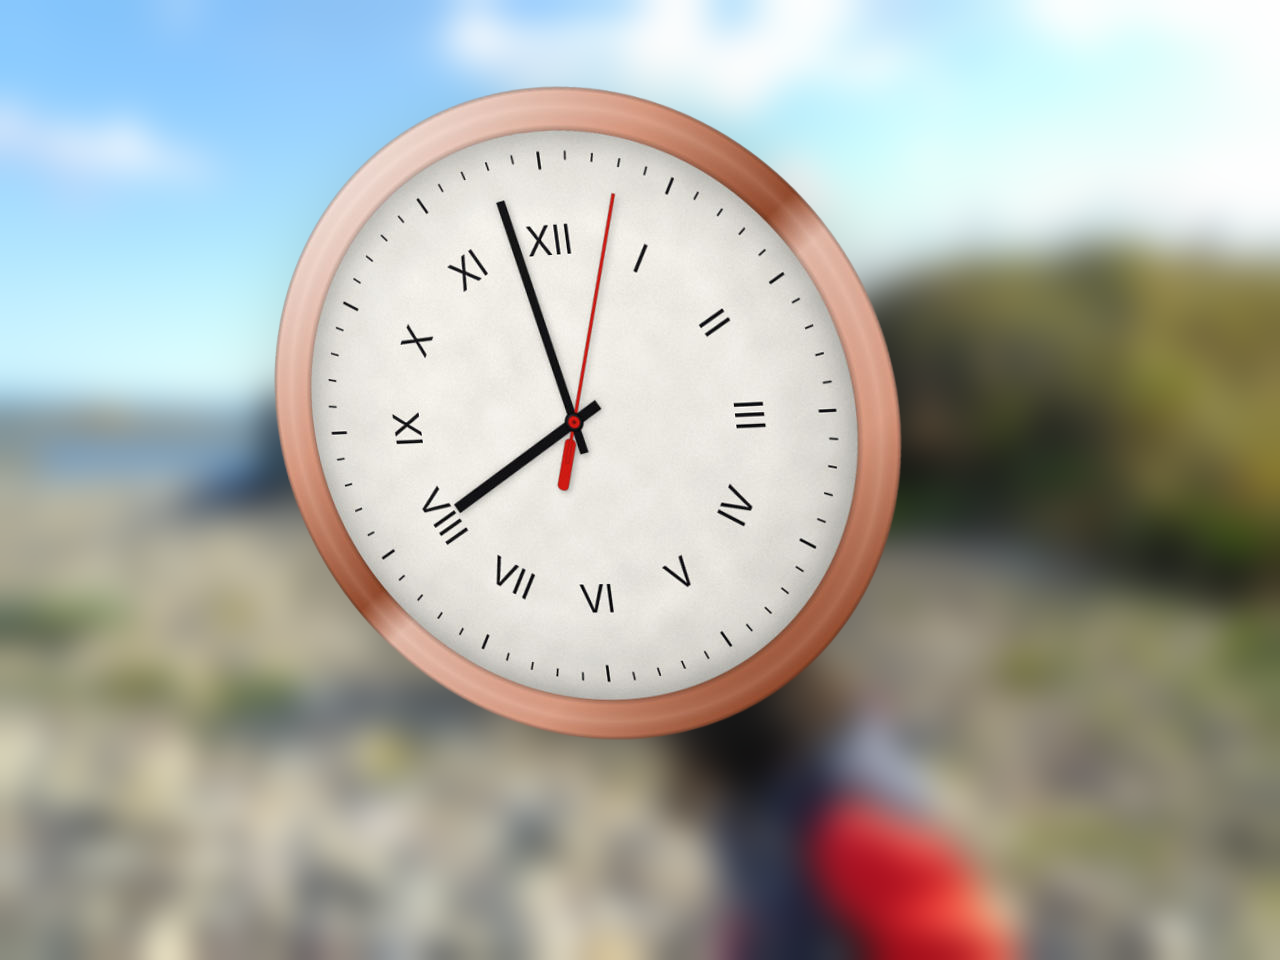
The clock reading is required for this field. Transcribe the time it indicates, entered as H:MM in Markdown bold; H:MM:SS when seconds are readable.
**7:58:03**
